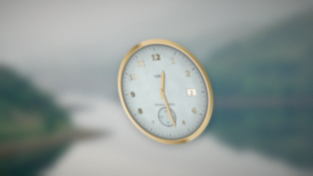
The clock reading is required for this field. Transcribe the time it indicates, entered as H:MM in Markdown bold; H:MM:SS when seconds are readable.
**12:28**
